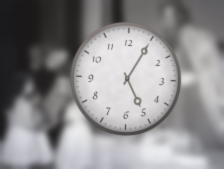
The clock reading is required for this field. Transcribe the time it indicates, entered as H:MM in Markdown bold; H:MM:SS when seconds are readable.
**5:05**
